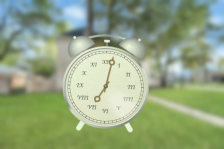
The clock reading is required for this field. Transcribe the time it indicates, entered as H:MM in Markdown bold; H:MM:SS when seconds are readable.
**7:02**
